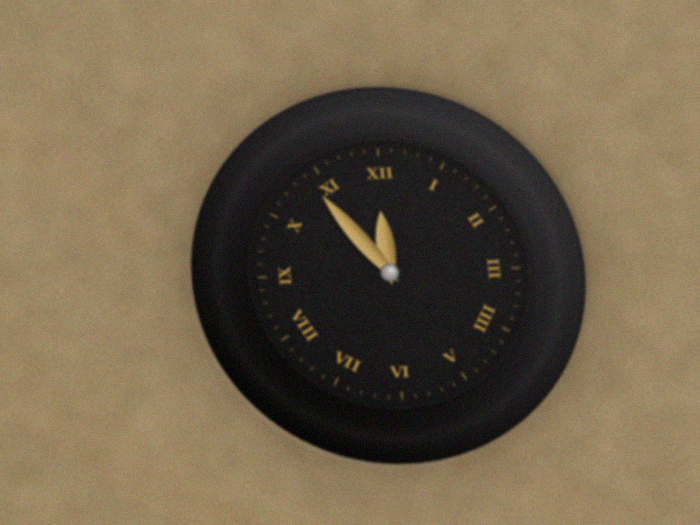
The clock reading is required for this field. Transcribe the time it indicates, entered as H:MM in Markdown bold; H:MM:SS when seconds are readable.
**11:54**
